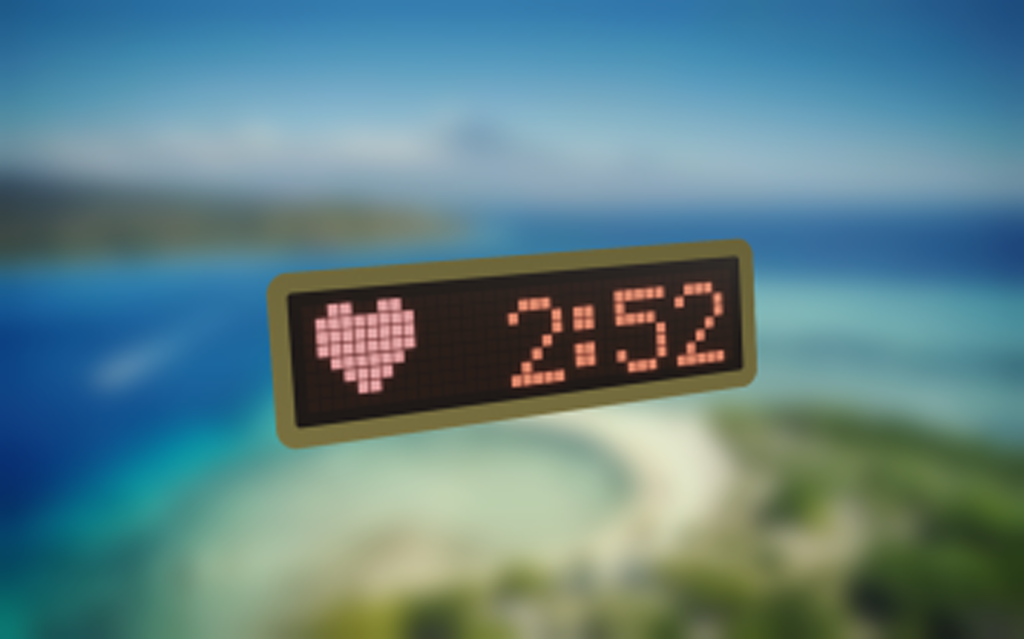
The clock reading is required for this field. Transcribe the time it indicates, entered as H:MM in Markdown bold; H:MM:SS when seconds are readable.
**2:52**
